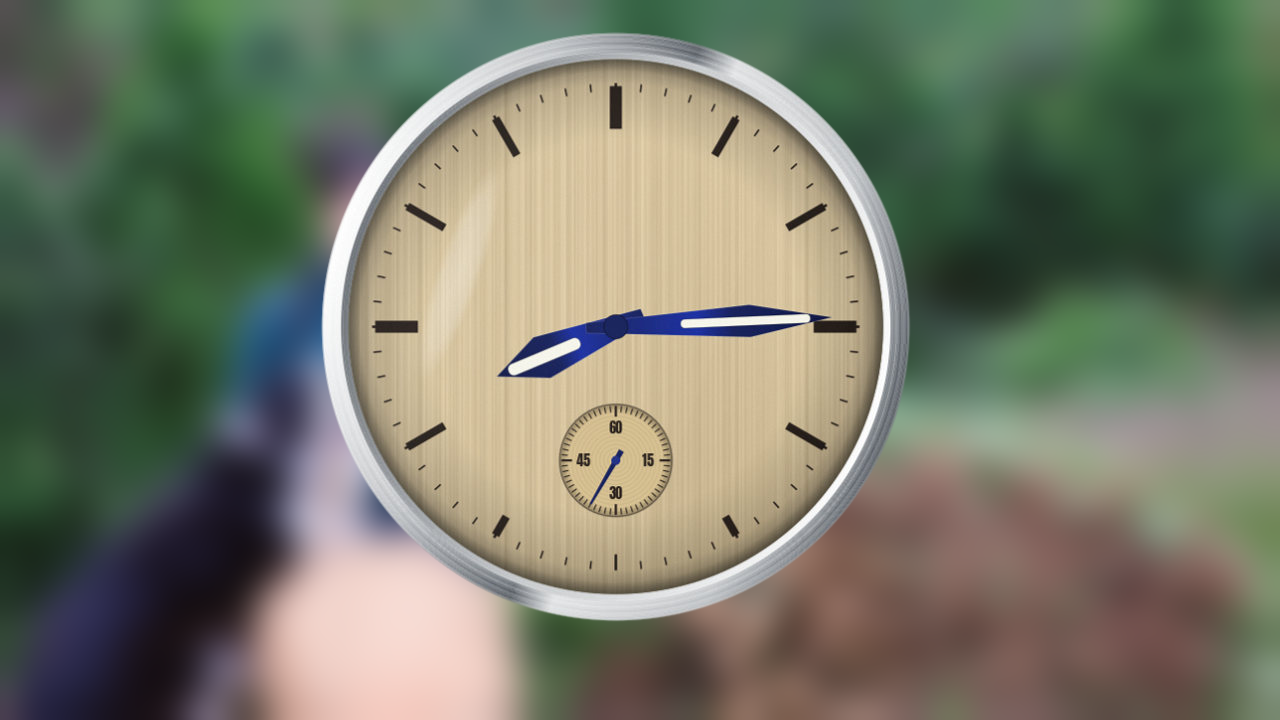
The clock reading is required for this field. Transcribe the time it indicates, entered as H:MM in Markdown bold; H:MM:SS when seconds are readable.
**8:14:35**
